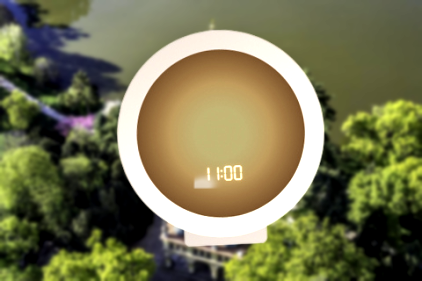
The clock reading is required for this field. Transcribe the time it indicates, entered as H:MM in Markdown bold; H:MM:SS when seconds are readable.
**11:00**
